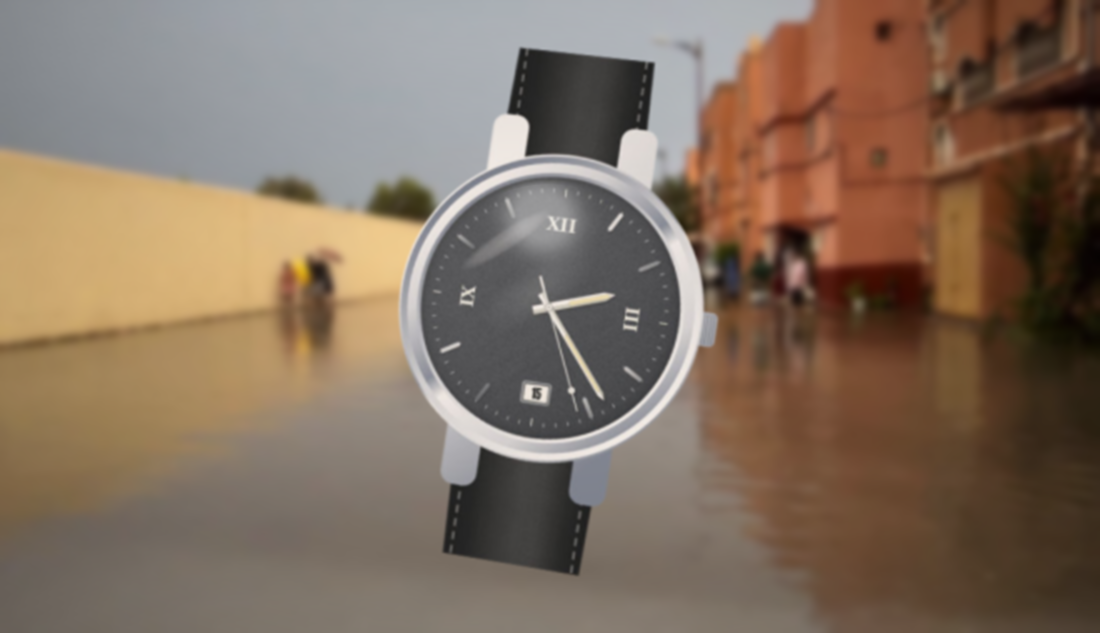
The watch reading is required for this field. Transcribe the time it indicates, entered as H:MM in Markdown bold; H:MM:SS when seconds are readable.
**2:23:26**
